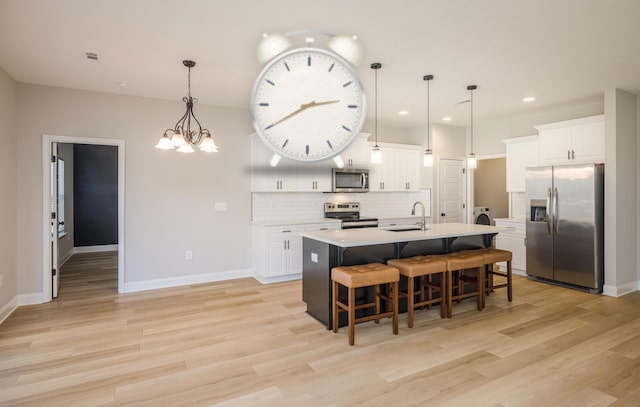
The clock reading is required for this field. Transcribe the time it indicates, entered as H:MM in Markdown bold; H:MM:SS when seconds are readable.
**2:40**
